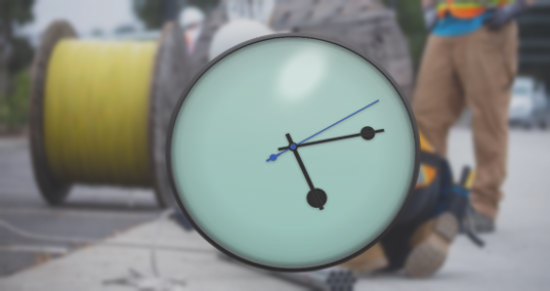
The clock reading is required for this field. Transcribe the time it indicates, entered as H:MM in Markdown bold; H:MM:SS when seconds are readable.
**5:13:10**
